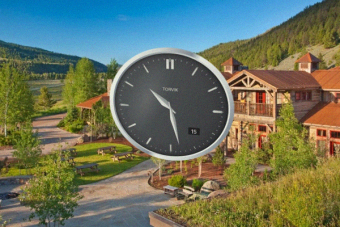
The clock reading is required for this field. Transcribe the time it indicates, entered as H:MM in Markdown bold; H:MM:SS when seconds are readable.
**10:28**
